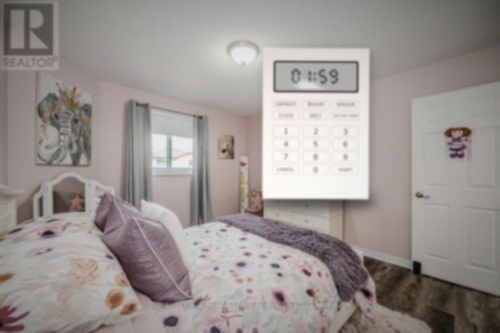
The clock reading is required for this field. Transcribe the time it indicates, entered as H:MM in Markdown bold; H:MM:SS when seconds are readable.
**1:59**
